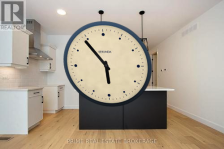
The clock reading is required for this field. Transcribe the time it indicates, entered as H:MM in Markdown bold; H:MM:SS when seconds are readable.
**5:54**
